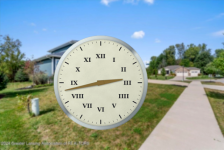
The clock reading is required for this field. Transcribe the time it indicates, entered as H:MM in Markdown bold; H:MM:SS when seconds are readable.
**2:43**
